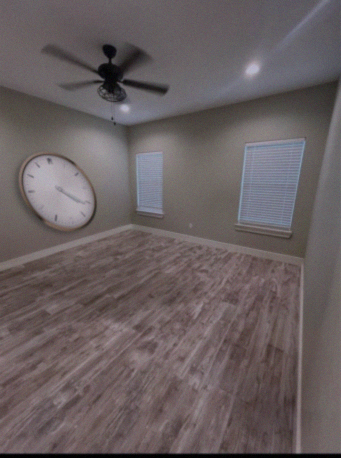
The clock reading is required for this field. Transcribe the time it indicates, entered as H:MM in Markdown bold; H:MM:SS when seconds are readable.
**4:21**
